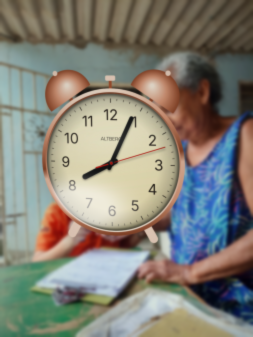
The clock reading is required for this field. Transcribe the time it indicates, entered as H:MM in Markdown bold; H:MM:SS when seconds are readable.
**8:04:12**
